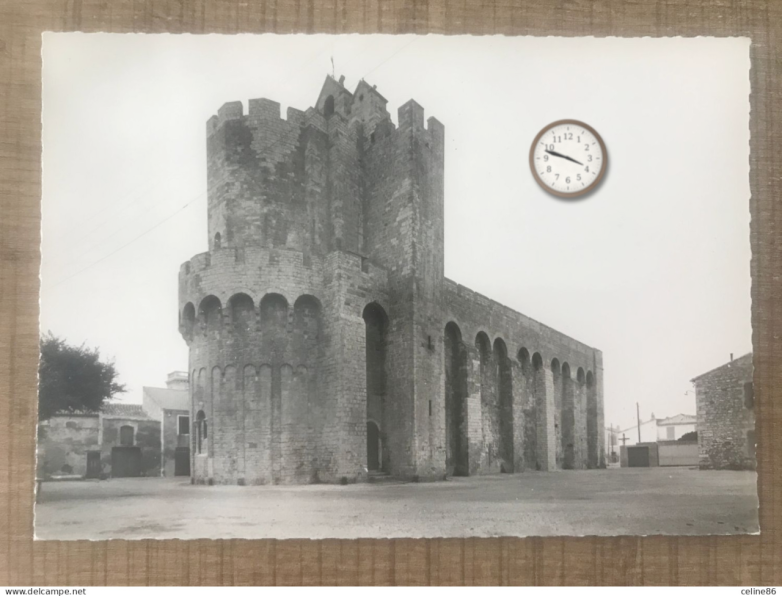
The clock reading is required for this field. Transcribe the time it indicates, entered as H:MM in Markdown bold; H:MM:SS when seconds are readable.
**3:48**
